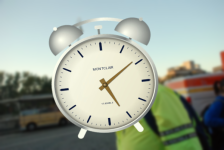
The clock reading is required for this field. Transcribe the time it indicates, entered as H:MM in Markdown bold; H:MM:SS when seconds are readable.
**5:09**
